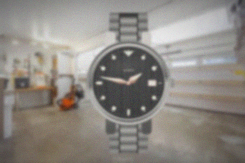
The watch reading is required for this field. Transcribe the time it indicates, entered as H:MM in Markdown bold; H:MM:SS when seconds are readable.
**1:47**
